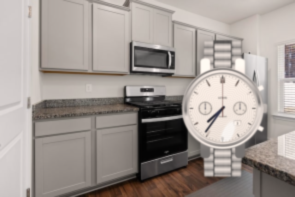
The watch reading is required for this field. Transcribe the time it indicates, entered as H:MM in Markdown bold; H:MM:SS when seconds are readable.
**7:36**
